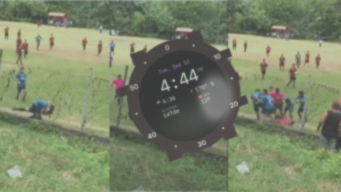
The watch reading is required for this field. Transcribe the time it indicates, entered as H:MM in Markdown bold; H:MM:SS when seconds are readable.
**4:44**
